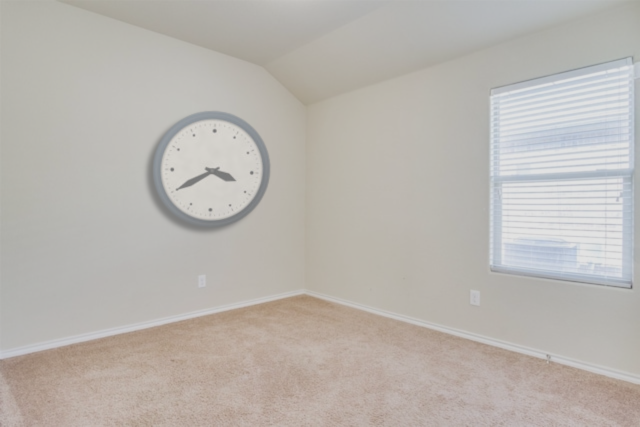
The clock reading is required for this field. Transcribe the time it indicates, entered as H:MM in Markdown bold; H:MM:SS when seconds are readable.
**3:40**
